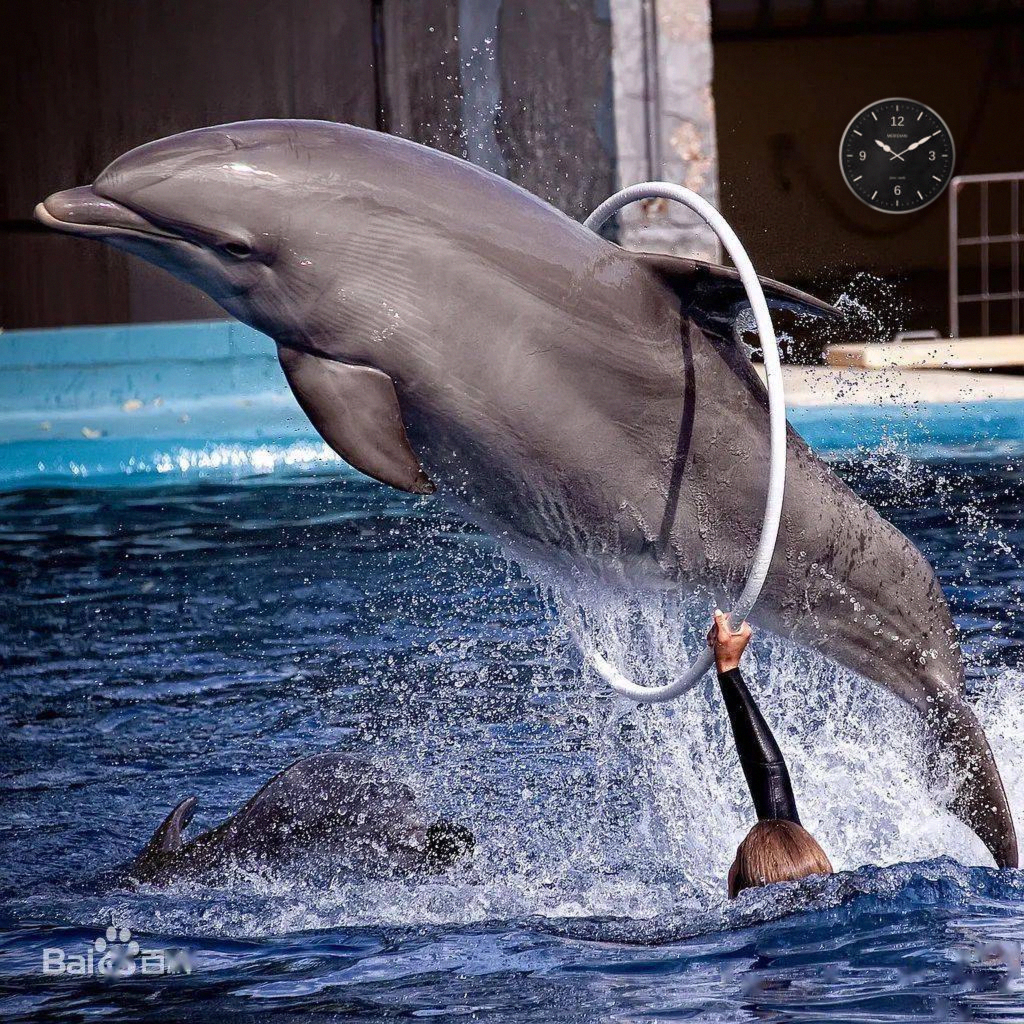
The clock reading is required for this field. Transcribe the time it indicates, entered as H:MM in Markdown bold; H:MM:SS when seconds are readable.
**10:10**
